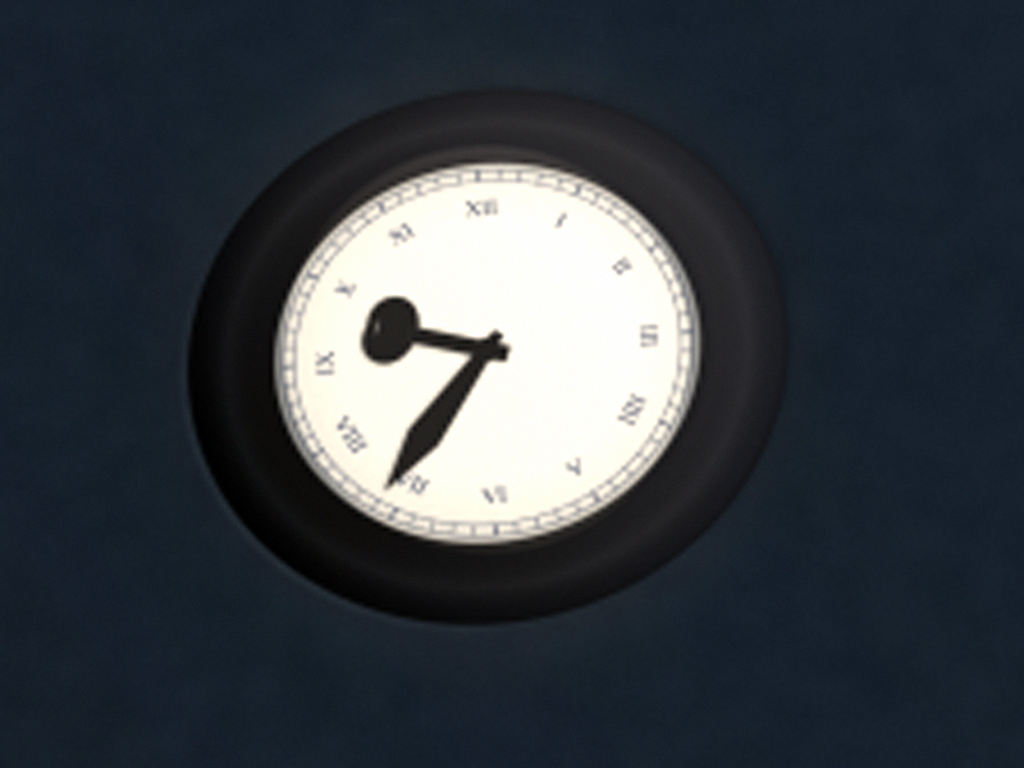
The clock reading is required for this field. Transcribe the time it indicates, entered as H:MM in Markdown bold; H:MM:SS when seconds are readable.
**9:36**
